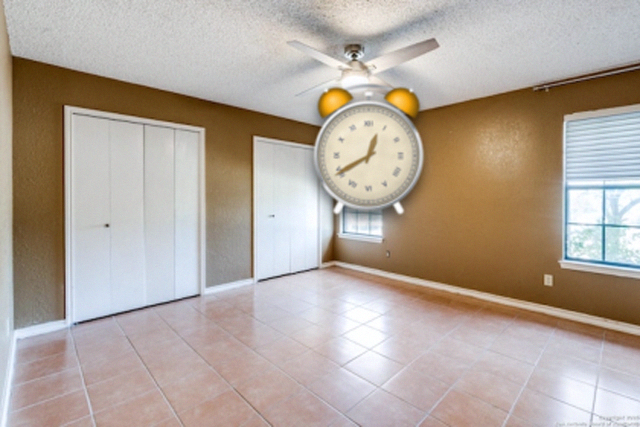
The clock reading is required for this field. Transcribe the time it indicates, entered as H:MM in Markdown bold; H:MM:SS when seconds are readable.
**12:40**
